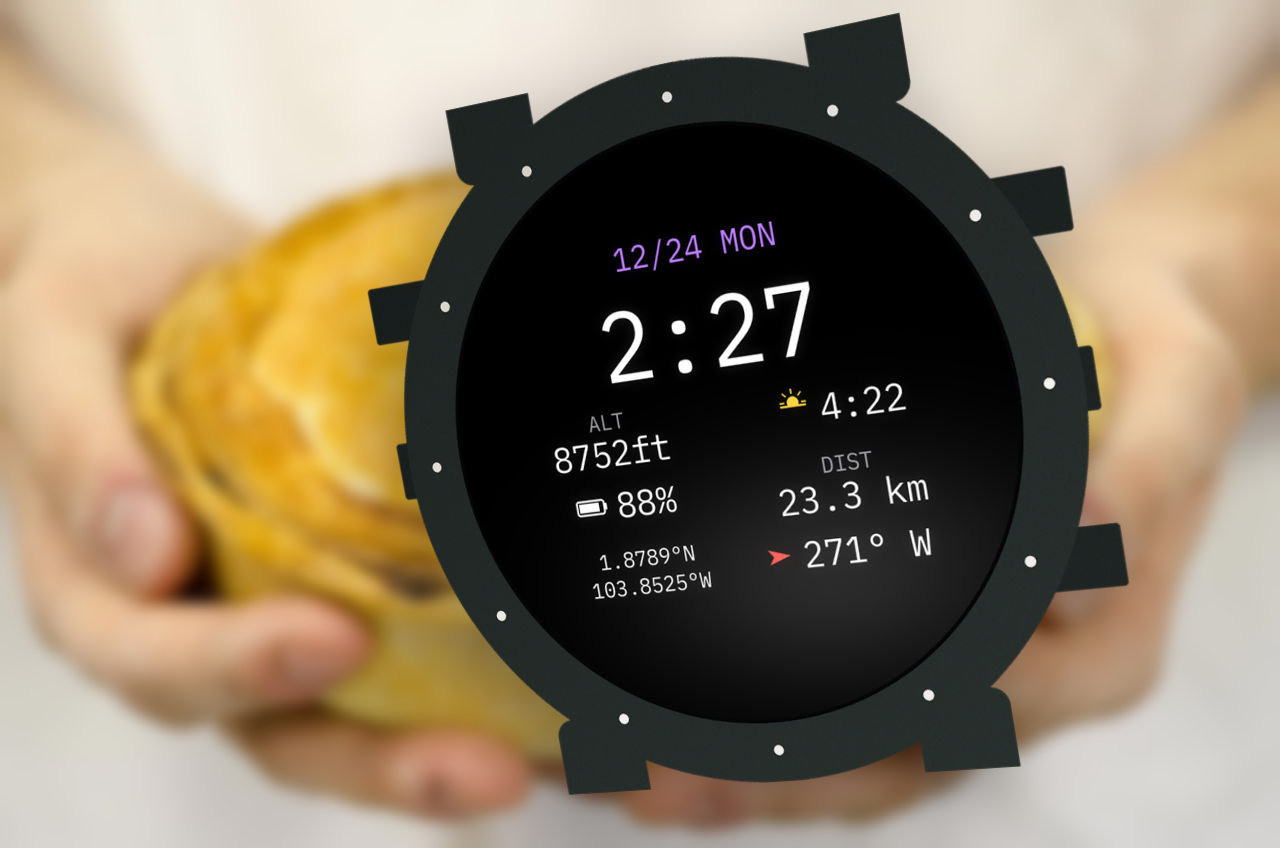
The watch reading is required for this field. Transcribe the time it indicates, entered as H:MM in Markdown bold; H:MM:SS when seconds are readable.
**2:27**
